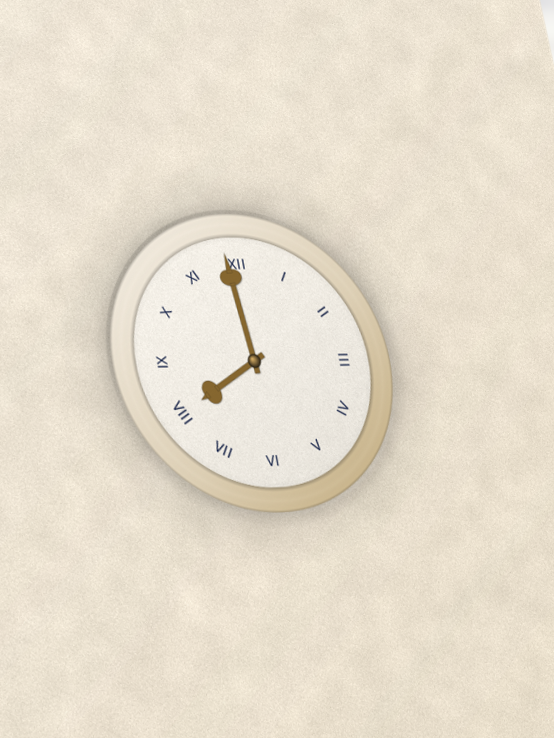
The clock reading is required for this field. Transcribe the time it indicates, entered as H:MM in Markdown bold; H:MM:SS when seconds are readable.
**7:59**
